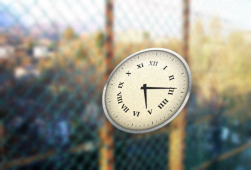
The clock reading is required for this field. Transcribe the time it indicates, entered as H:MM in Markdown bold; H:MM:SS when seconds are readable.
**5:14**
